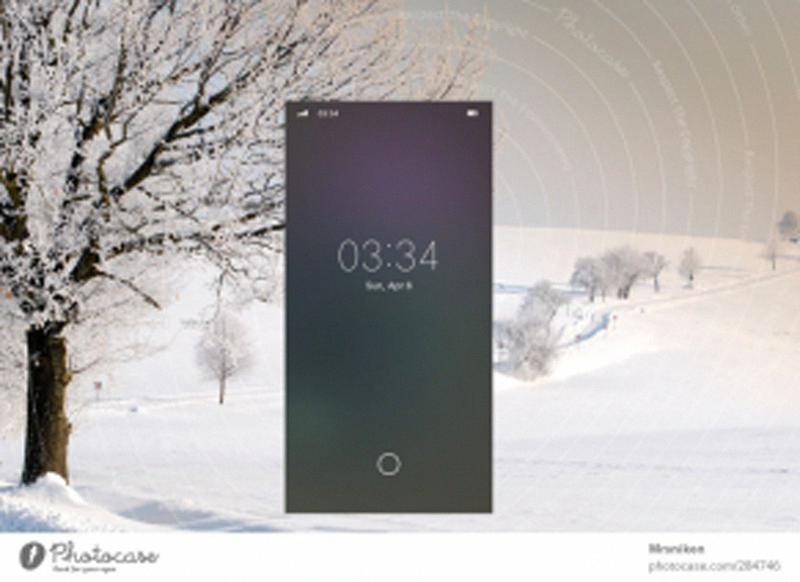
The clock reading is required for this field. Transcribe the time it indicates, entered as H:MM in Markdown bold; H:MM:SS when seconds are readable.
**3:34**
